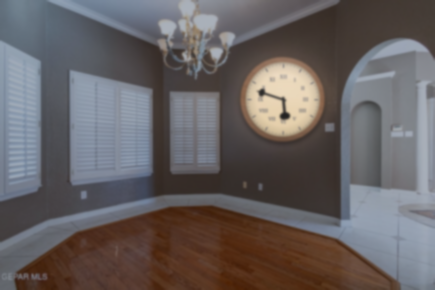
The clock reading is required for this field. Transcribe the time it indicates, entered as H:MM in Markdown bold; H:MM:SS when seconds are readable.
**5:48**
